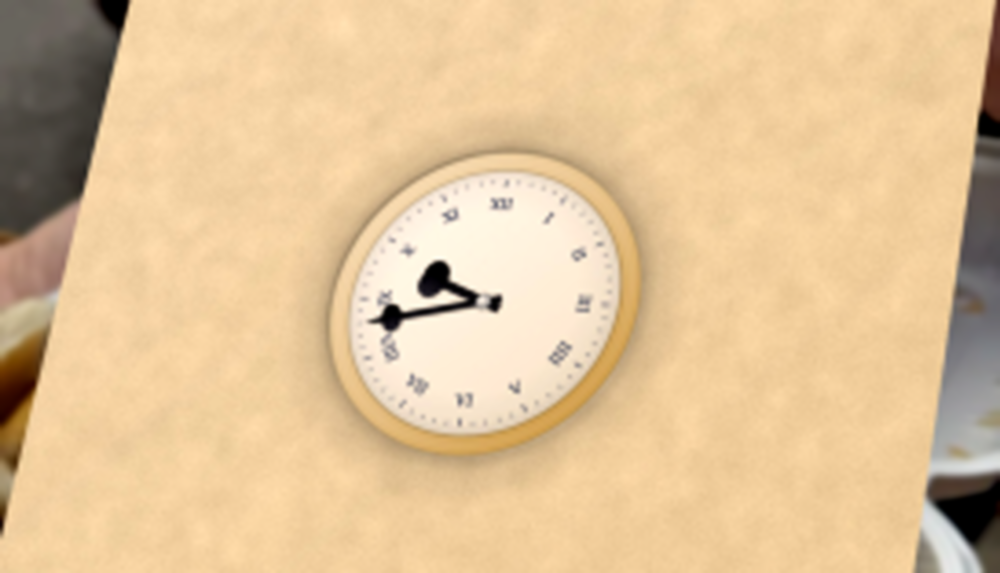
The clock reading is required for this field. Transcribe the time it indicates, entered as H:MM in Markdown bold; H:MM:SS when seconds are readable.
**9:43**
